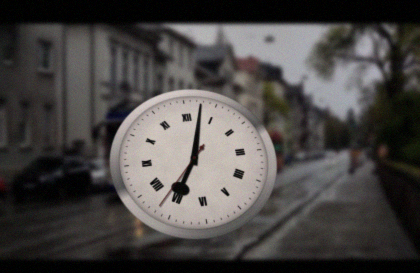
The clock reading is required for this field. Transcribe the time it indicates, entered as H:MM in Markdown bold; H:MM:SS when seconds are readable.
**7:02:37**
